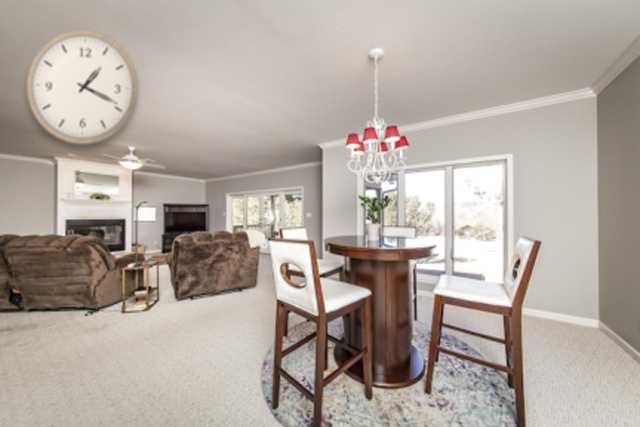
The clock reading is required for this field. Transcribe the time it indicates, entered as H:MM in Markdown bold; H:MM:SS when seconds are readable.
**1:19**
